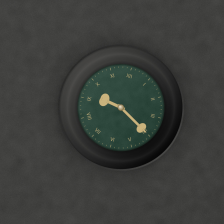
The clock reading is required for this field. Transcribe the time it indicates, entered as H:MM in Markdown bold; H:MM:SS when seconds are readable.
**9:20**
